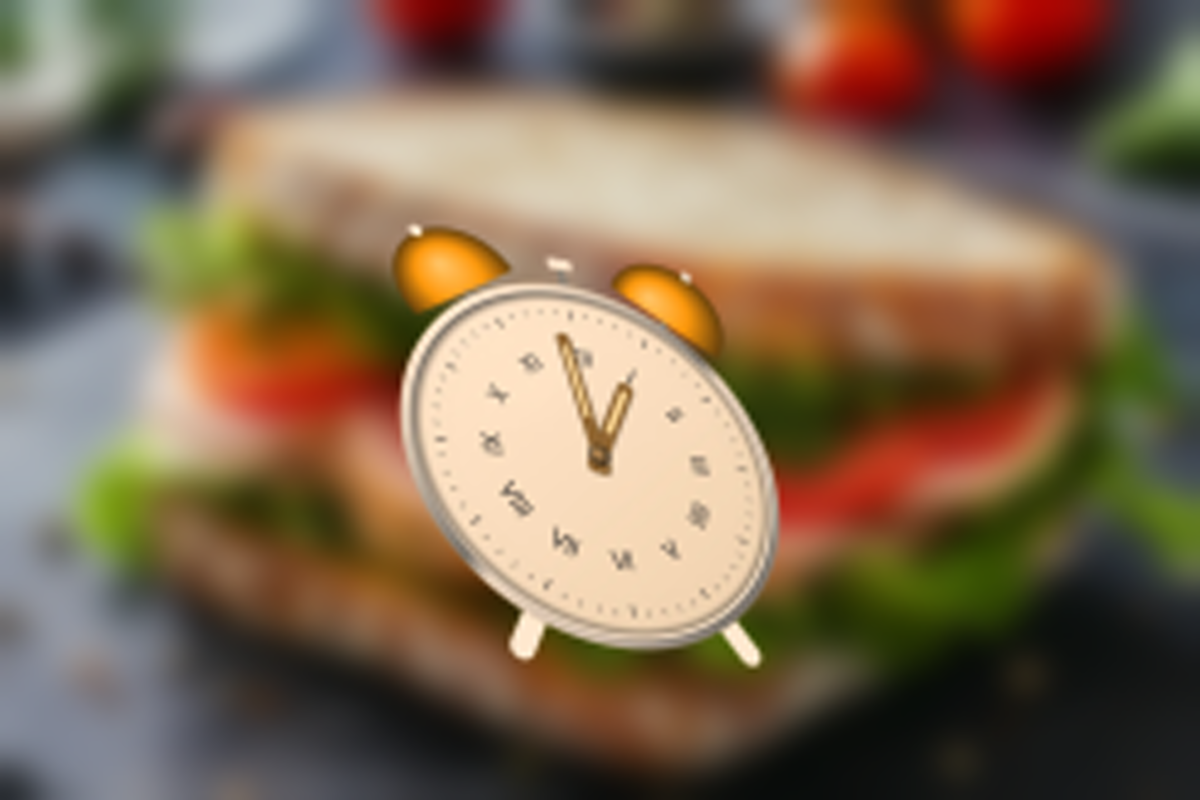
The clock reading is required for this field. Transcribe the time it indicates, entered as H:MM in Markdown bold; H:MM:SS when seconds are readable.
**12:59**
